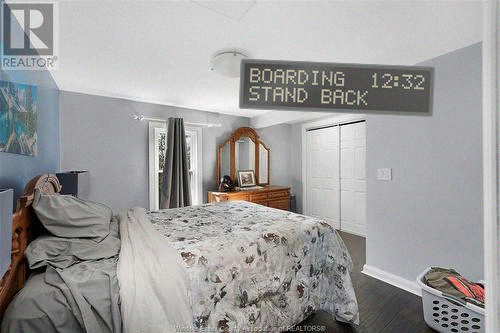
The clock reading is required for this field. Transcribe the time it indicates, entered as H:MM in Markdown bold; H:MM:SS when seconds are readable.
**12:32**
